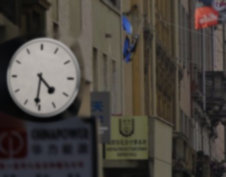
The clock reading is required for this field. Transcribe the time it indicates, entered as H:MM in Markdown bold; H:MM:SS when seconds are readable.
**4:31**
